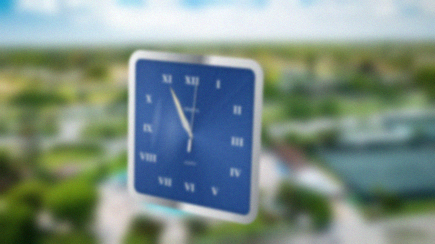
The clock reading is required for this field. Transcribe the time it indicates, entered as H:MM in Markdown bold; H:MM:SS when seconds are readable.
**10:55:01**
